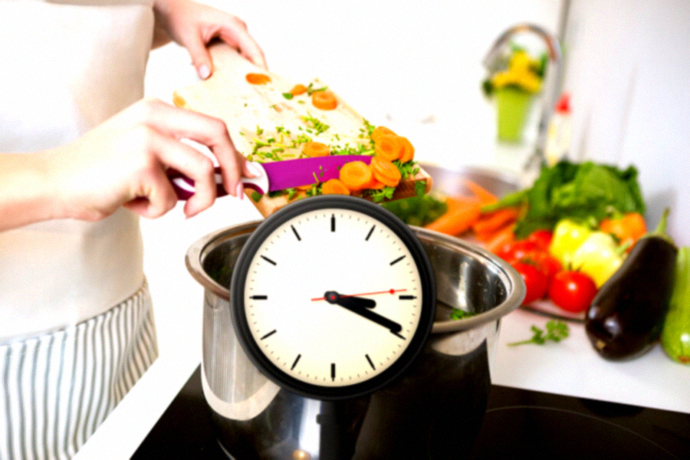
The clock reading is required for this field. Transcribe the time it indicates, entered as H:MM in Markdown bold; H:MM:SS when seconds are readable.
**3:19:14**
